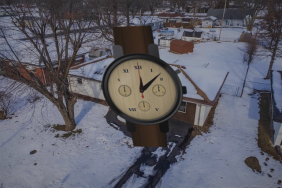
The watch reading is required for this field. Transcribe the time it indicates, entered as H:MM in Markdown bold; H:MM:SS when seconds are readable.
**12:08**
